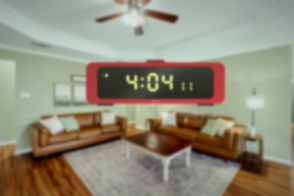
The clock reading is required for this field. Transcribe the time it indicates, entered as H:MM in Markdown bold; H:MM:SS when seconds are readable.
**4:04**
